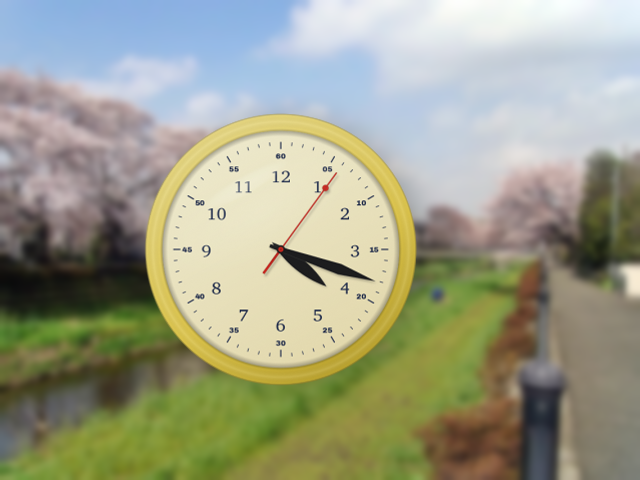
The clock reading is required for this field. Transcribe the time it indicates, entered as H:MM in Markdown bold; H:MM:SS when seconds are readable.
**4:18:06**
